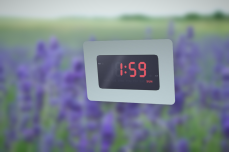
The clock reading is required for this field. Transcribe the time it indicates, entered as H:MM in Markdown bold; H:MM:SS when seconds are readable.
**1:59**
